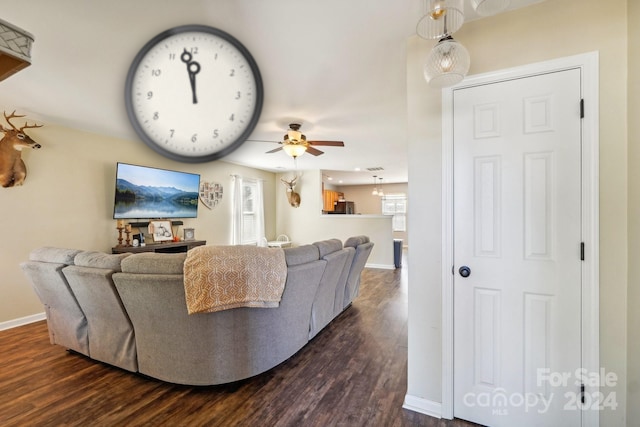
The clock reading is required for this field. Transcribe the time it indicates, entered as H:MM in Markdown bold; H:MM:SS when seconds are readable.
**11:58**
